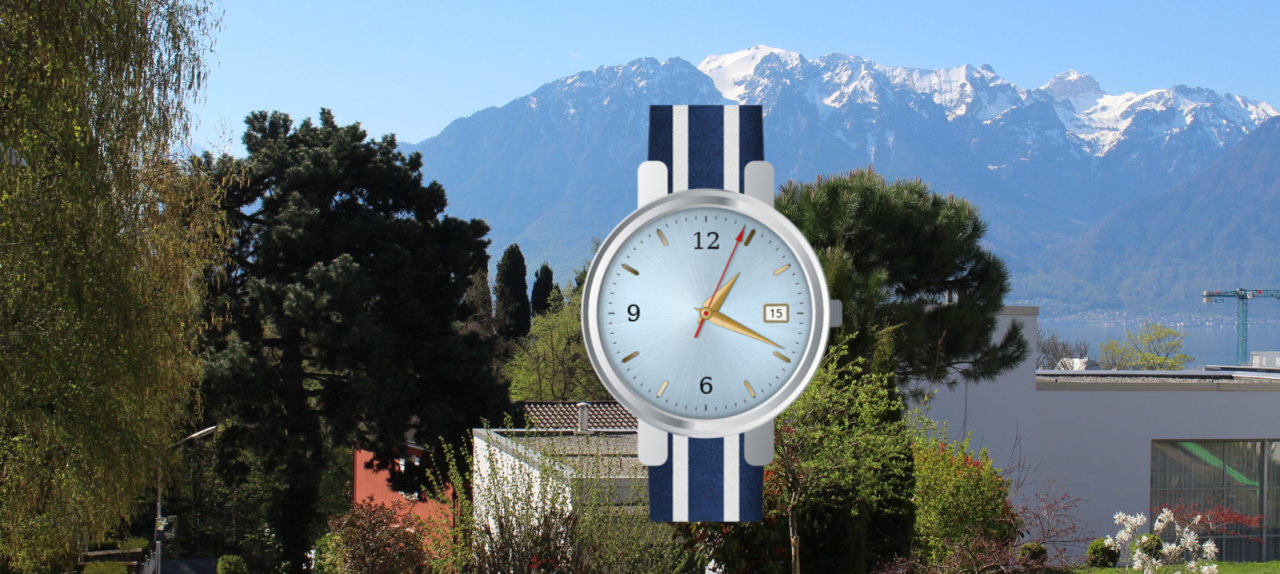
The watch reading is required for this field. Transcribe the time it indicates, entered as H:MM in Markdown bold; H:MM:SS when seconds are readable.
**1:19:04**
